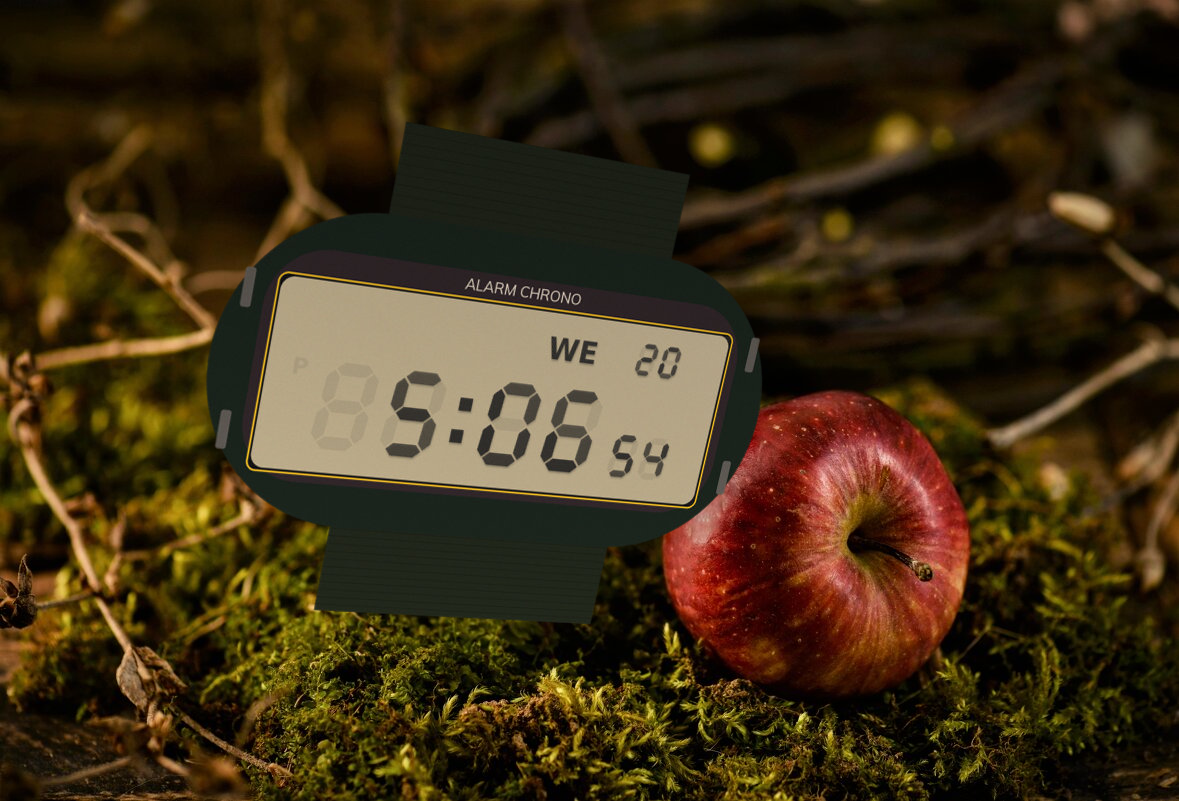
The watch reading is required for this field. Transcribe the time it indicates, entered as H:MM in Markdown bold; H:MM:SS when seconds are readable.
**5:06:54**
